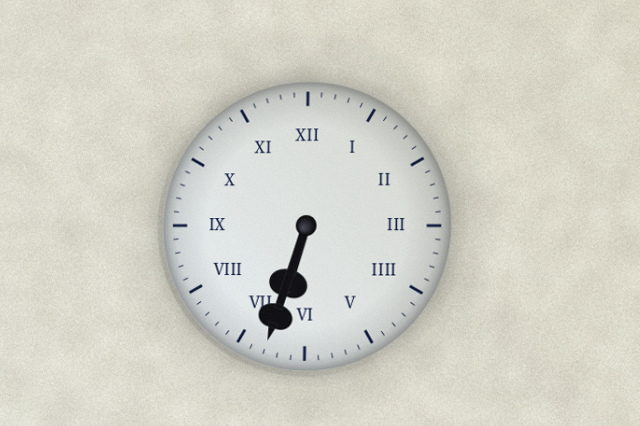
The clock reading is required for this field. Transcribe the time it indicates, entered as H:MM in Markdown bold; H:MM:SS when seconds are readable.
**6:33**
